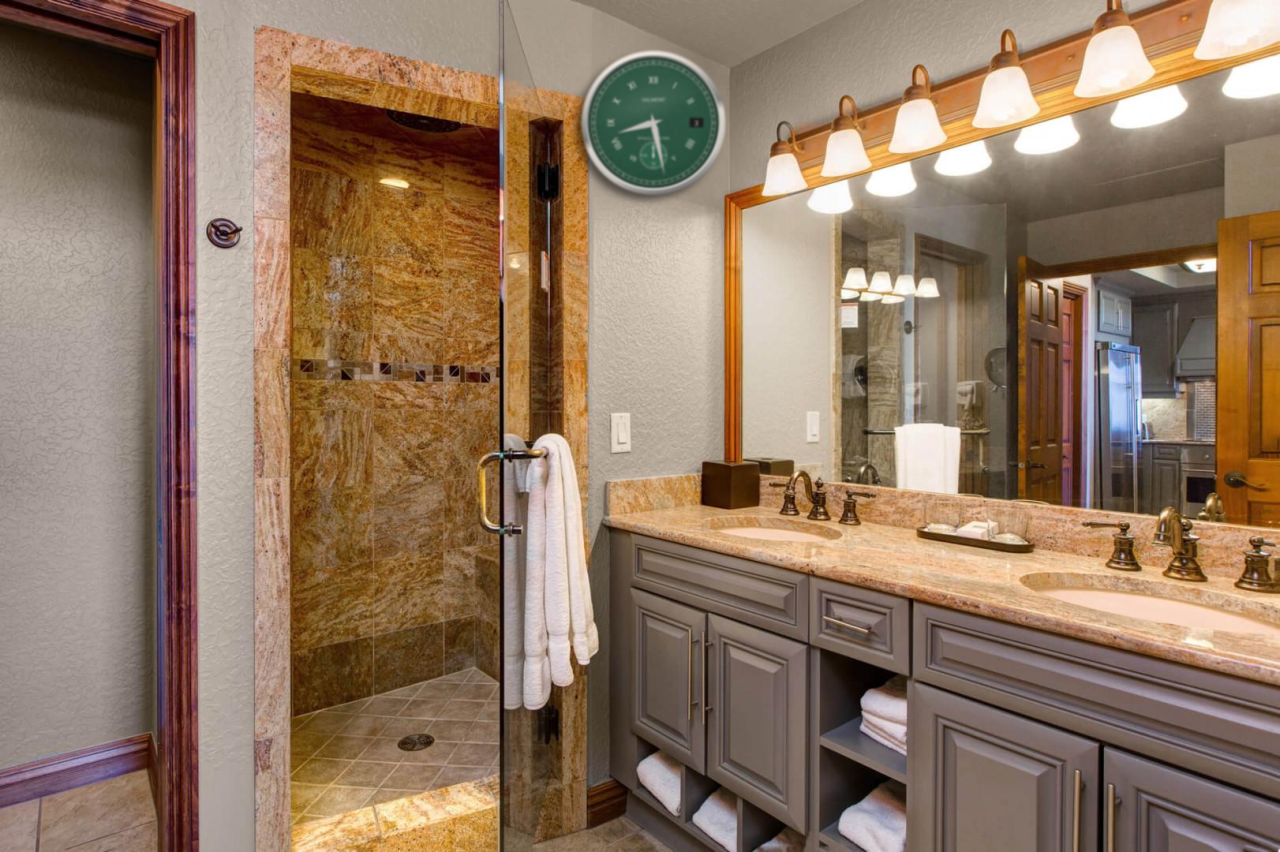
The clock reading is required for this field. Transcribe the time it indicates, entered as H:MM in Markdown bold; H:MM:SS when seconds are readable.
**8:28**
